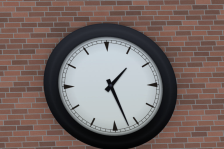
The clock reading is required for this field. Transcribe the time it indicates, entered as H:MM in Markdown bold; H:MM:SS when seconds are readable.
**1:27**
